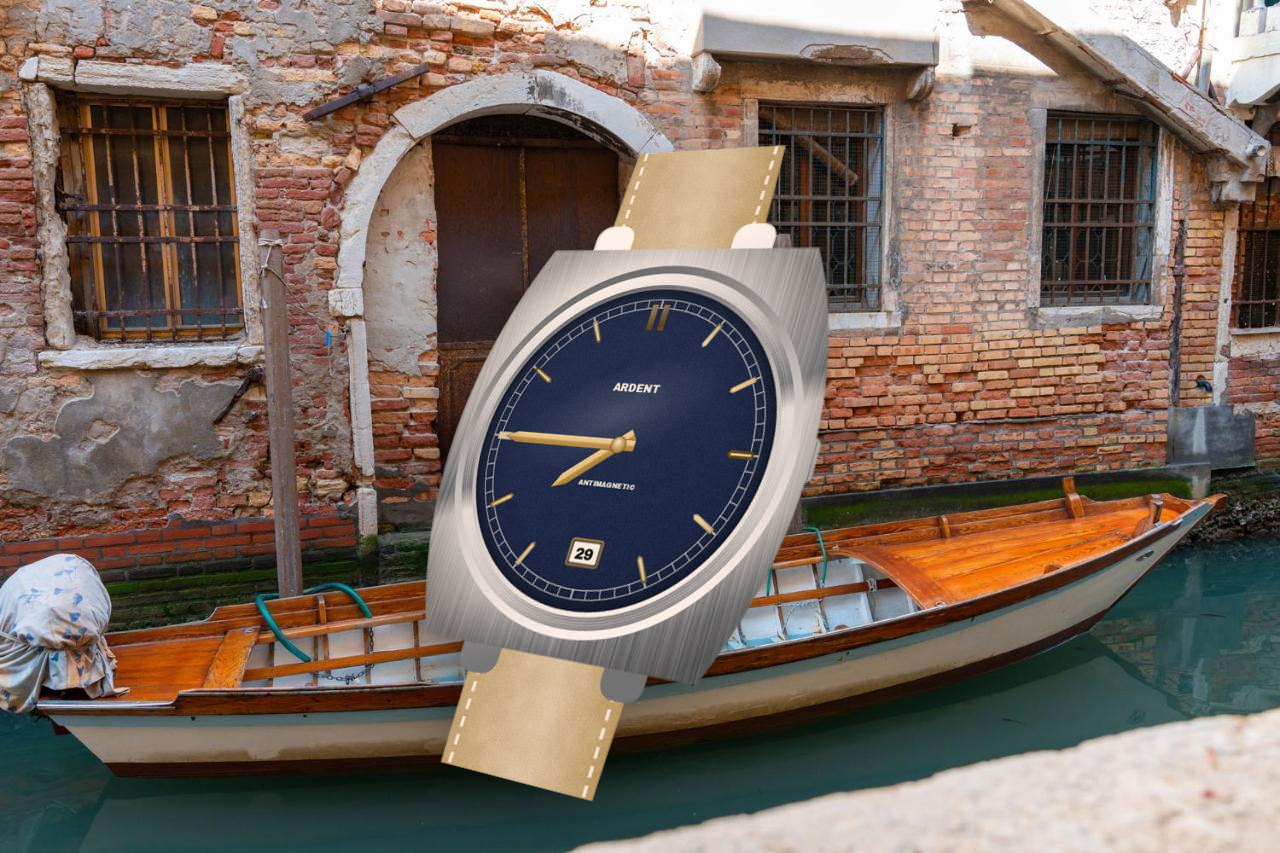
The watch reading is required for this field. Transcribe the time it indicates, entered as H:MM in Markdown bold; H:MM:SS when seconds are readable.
**7:45**
